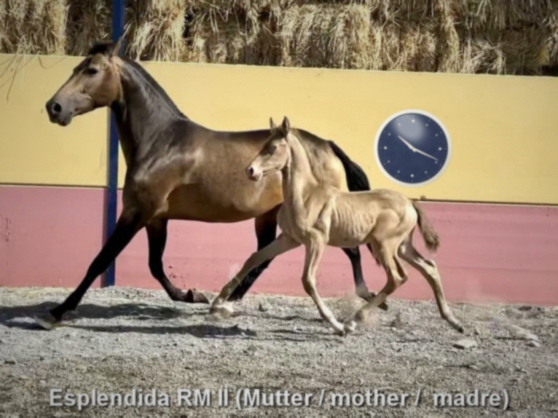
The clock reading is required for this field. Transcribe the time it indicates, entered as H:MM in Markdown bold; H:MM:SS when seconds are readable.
**10:19**
